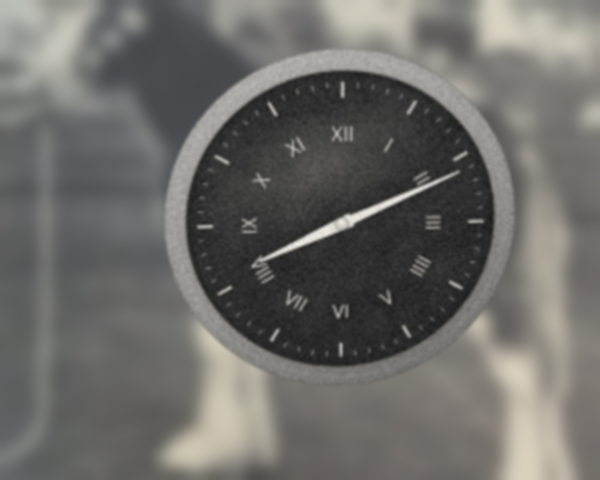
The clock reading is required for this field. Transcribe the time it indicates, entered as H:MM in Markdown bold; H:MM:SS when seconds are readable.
**8:11**
